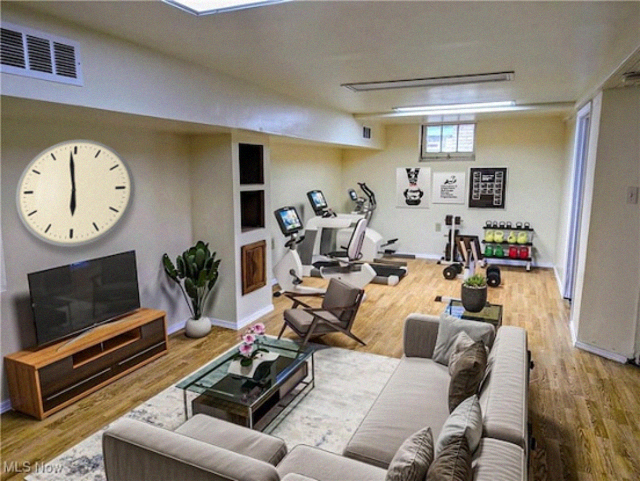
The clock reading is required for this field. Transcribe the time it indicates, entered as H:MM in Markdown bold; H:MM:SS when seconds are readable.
**5:59**
